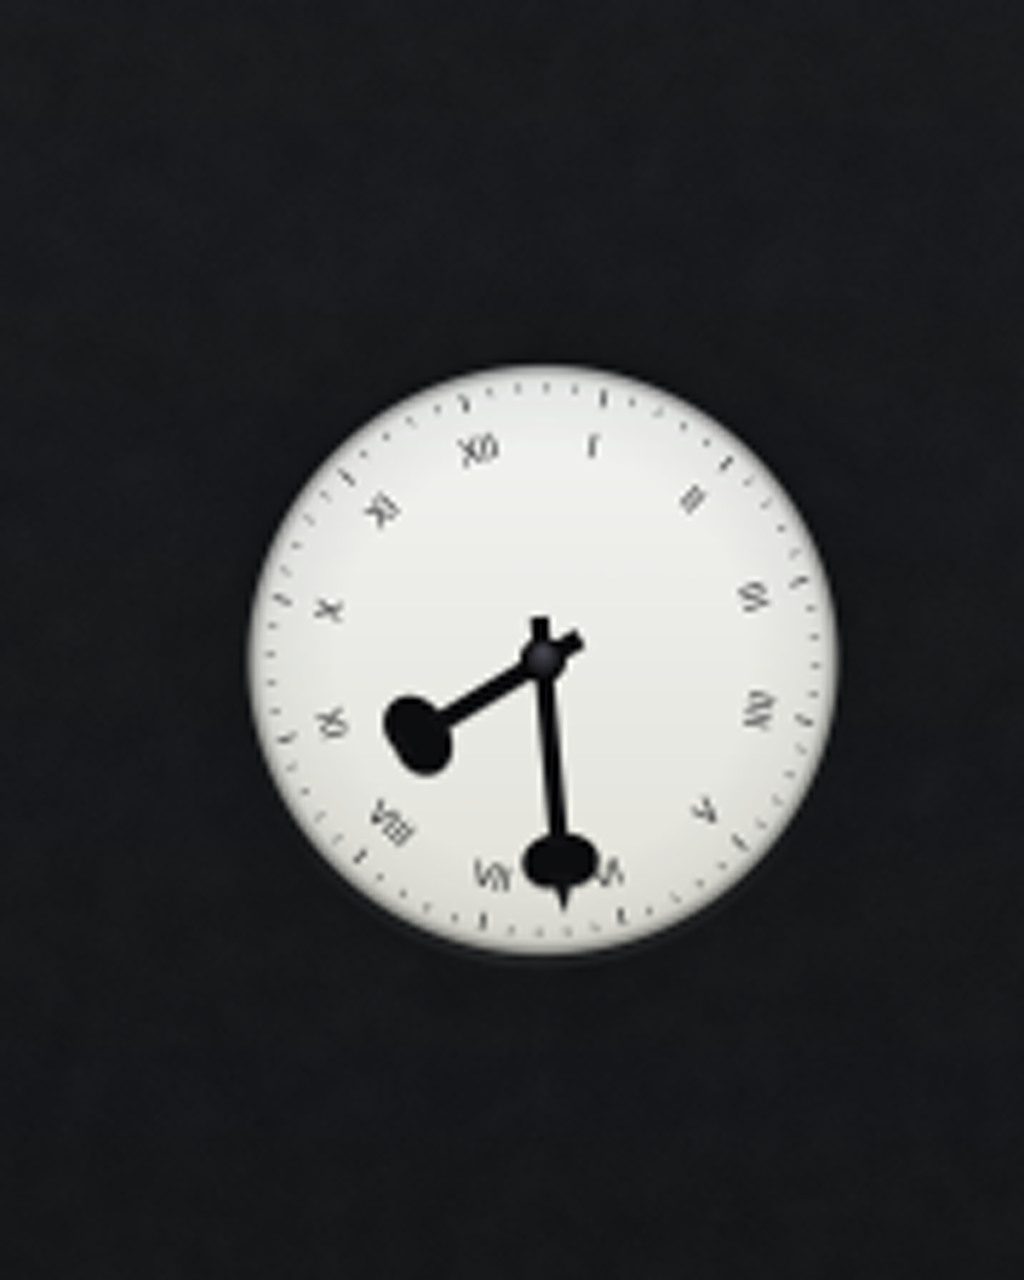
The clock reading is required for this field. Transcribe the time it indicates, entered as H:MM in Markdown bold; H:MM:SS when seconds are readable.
**8:32**
